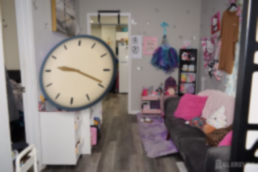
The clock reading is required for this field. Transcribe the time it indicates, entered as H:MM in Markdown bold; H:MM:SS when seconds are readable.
**9:19**
